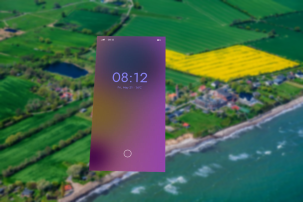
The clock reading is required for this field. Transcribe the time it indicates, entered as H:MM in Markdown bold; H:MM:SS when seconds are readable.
**8:12**
